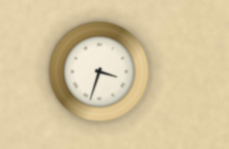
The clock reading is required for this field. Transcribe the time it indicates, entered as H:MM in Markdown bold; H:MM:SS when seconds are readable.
**3:33**
